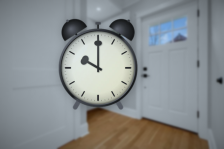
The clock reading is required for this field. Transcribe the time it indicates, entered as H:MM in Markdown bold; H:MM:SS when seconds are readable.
**10:00**
